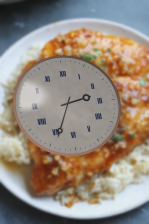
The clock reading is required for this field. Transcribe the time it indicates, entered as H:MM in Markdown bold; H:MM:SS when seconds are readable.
**2:34**
